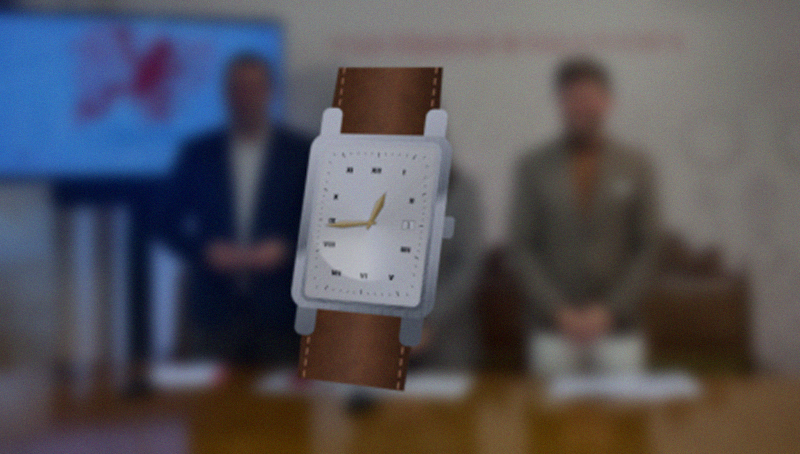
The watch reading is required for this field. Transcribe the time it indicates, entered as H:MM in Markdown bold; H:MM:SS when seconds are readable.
**12:44**
